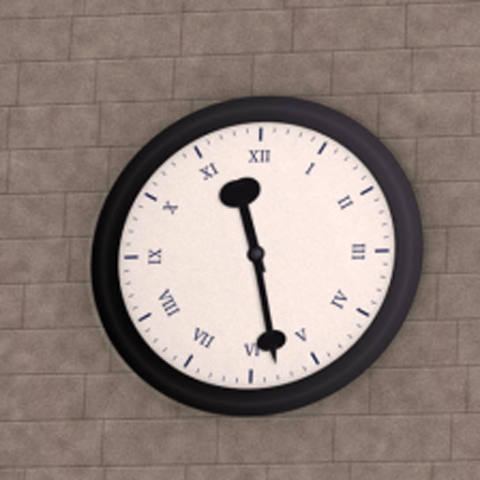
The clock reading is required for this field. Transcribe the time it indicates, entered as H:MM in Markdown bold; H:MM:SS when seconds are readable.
**11:28**
